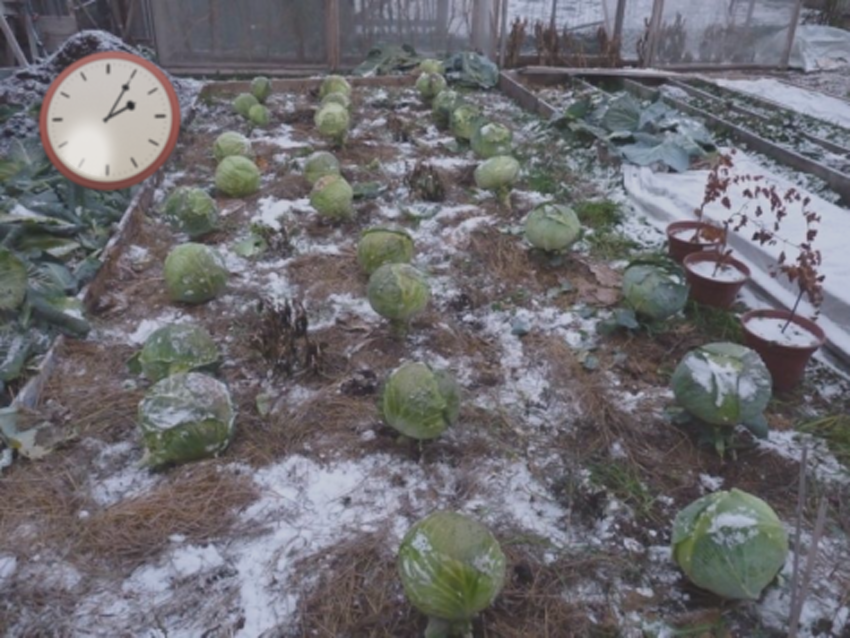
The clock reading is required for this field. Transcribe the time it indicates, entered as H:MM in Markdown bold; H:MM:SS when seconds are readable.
**2:05**
